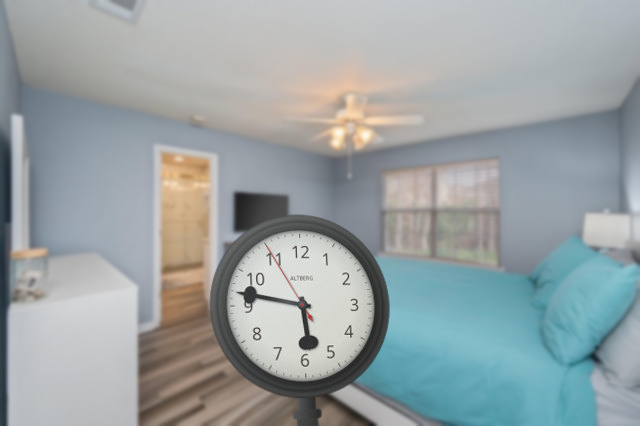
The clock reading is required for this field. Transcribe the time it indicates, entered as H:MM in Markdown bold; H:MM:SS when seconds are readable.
**5:46:55**
